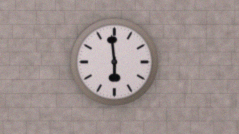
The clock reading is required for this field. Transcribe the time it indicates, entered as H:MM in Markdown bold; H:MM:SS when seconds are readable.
**5:59**
